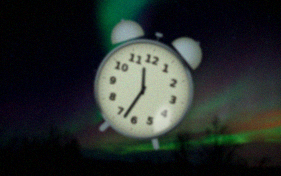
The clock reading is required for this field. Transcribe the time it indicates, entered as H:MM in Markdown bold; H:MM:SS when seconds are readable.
**11:33**
